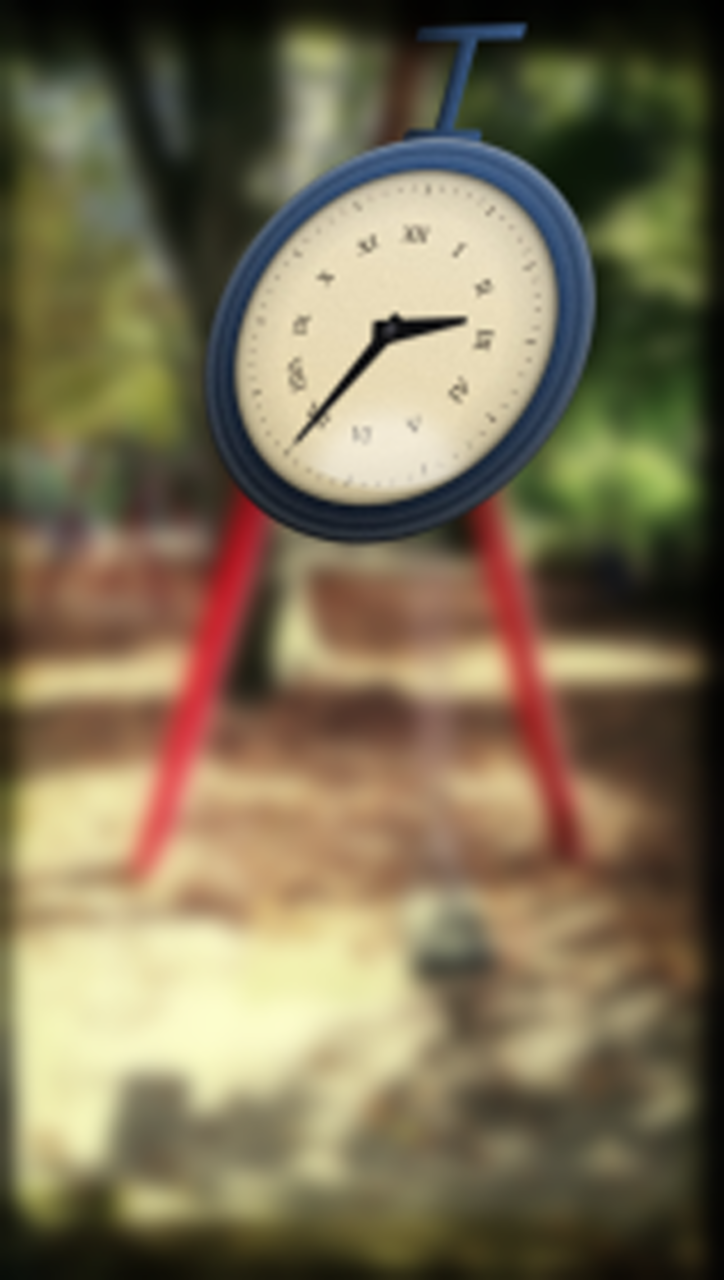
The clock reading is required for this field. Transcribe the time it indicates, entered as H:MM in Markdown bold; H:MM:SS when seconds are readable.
**2:35**
